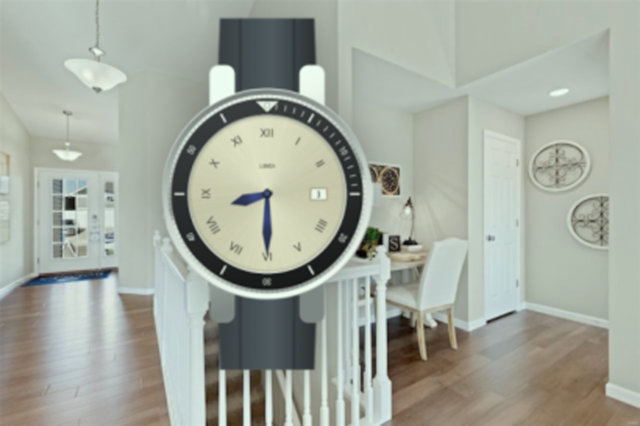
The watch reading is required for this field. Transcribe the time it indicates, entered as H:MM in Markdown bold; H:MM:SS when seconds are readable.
**8:30**
